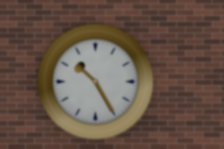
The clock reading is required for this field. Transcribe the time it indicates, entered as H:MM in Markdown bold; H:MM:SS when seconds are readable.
**10:25**
